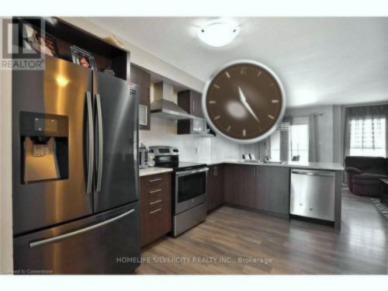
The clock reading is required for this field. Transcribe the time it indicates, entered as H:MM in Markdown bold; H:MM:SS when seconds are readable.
**11:24**
